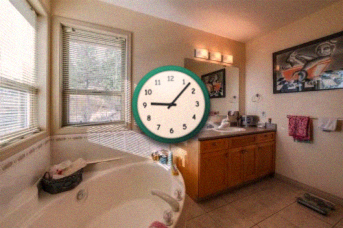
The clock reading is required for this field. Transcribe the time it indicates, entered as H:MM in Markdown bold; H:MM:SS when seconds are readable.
**9:07**
